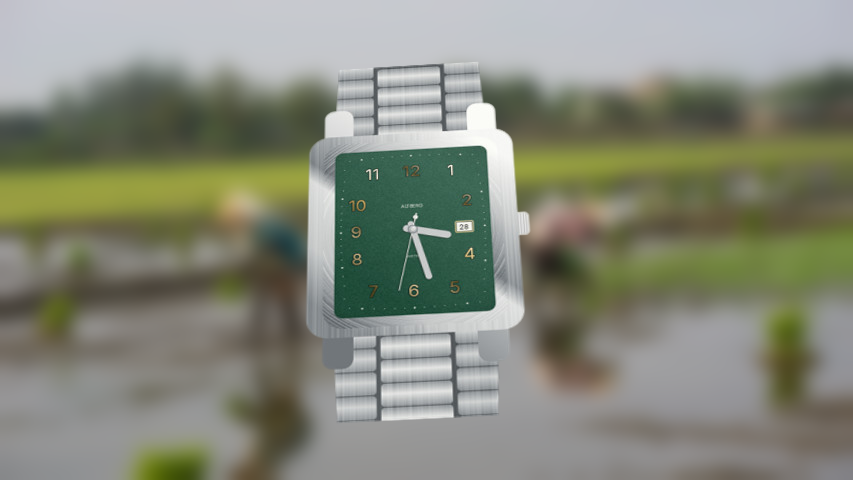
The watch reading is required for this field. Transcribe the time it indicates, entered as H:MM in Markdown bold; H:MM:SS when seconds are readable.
**3:27:32**
